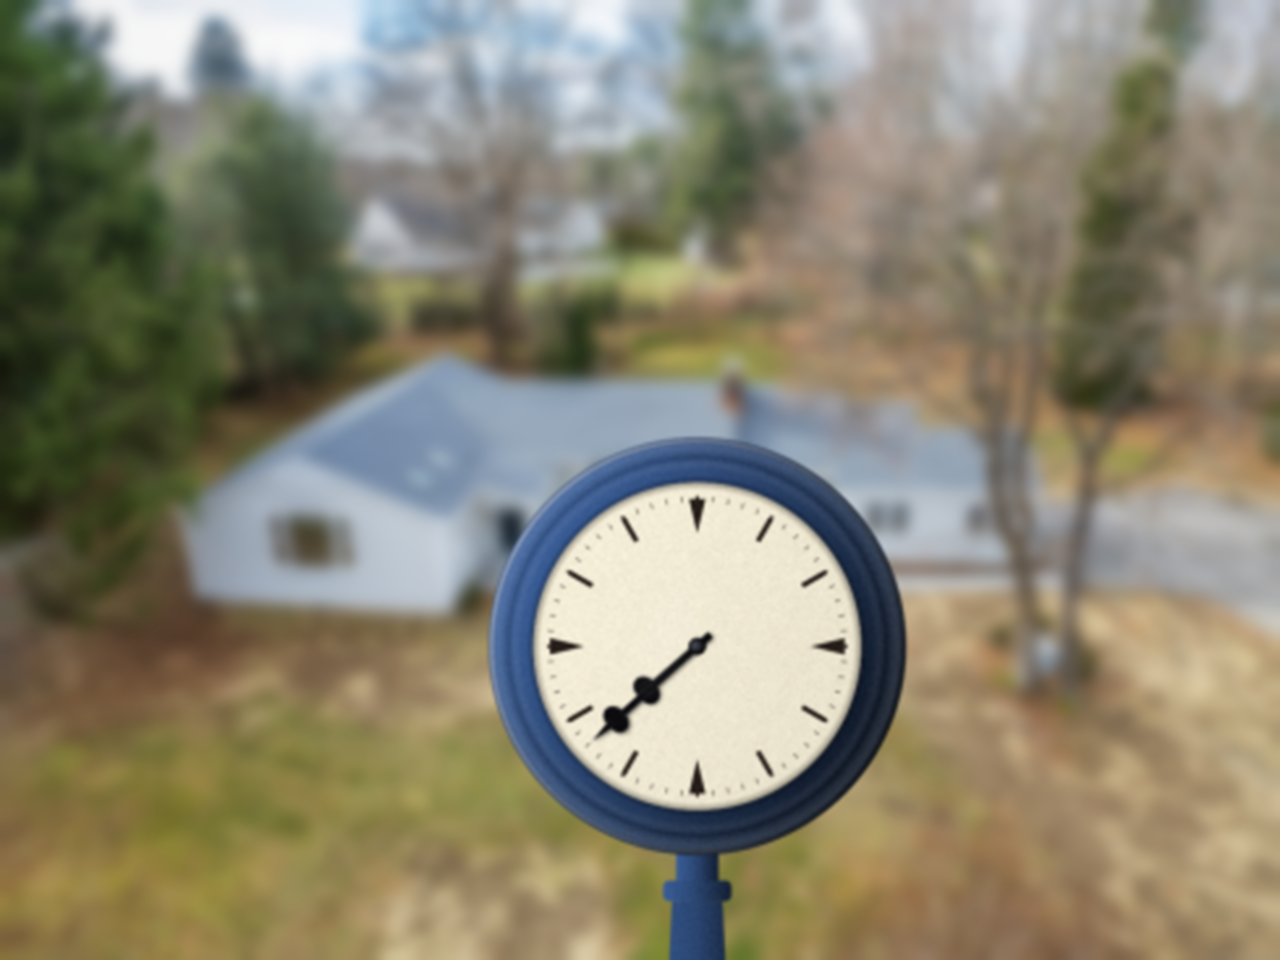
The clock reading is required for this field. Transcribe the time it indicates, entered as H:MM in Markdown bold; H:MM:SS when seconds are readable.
**7:38**
